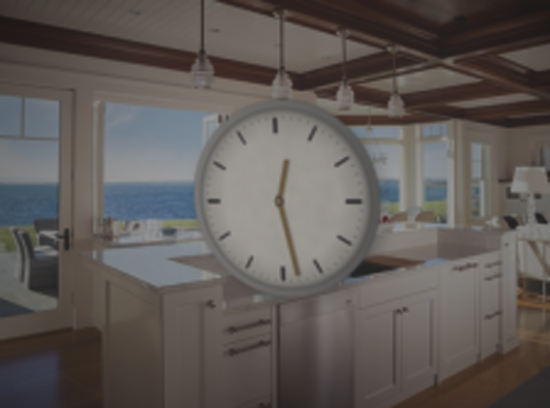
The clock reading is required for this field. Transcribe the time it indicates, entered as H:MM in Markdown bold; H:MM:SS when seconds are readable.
**12:28**
